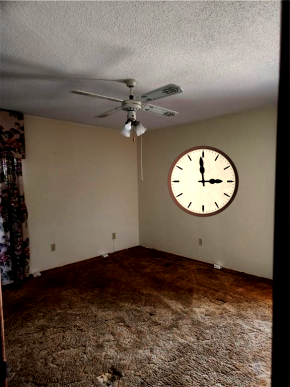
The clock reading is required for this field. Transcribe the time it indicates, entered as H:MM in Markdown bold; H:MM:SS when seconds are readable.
**2:59**
